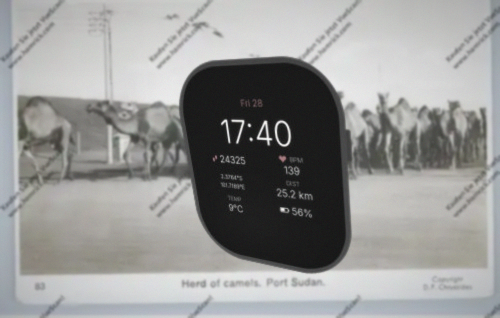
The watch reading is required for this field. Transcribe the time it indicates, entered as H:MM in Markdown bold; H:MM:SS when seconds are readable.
**17:40**
